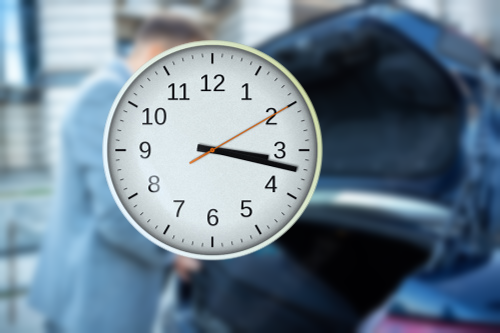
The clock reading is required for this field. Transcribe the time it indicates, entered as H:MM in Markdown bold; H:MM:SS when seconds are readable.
**3:17:10**
